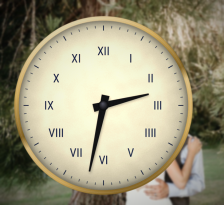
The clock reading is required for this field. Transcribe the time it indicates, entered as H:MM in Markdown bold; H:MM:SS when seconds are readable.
**2:32**
